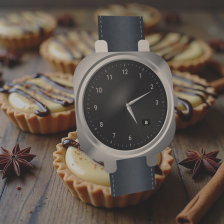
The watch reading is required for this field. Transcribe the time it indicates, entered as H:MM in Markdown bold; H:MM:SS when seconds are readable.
**5:11**
